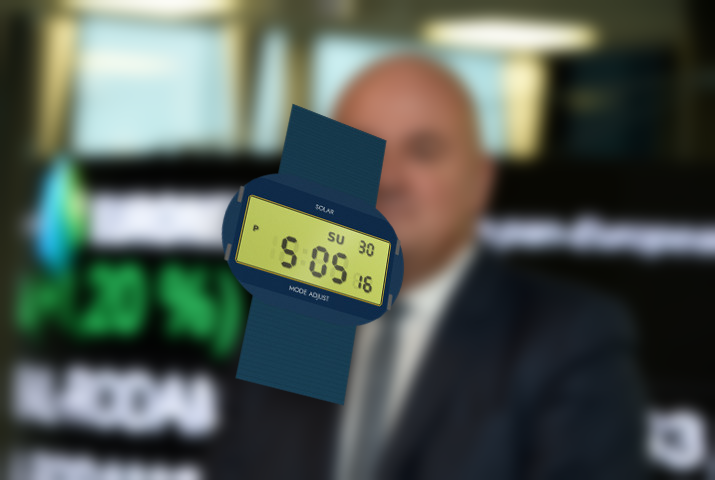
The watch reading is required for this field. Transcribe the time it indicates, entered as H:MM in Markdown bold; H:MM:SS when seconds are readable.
**5:05:16**
